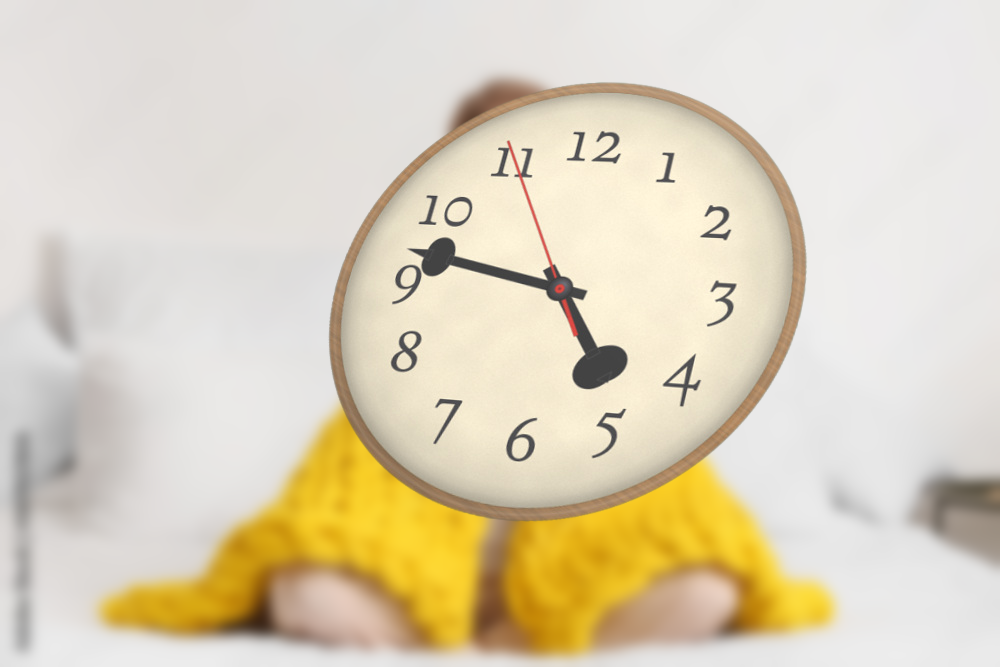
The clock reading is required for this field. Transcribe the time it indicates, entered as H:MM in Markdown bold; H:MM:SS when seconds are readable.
**4:46:55**
